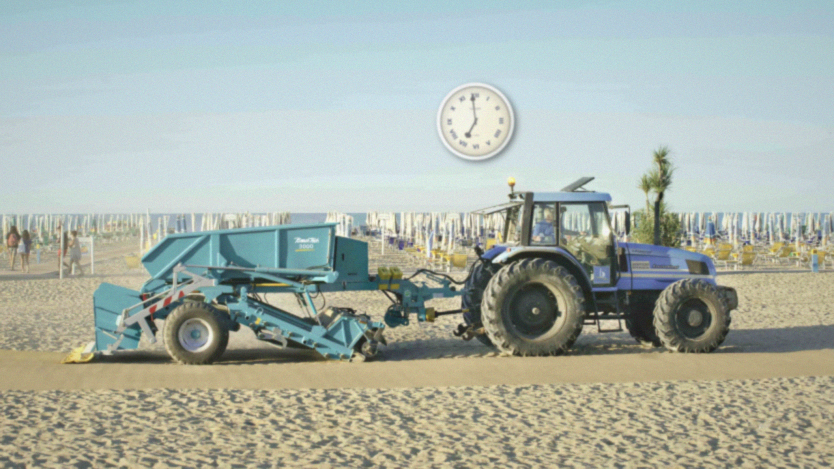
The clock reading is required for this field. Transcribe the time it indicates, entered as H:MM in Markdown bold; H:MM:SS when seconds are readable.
**6:59**
